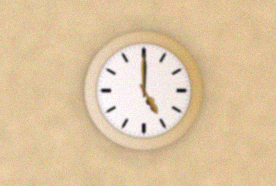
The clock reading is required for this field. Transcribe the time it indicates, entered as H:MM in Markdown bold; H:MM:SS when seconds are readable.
**5:00**
